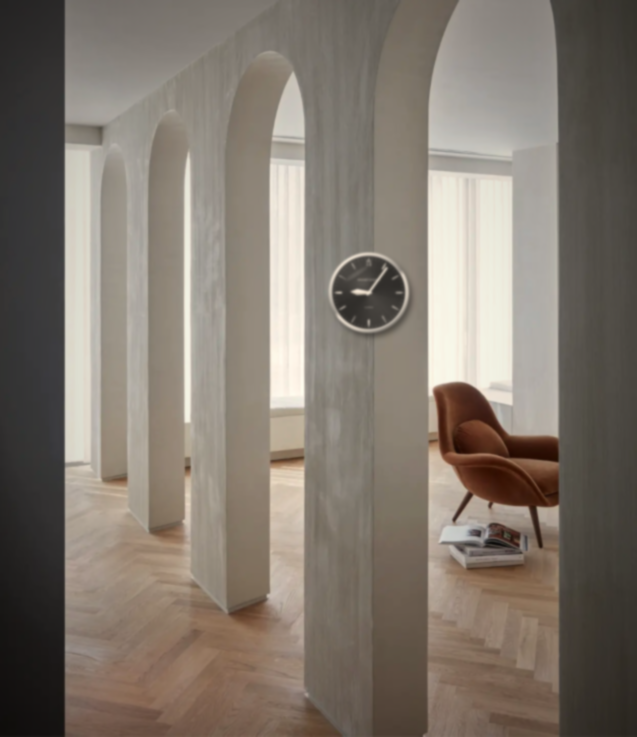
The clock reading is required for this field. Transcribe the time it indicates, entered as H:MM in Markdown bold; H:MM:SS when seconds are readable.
**9:06**
